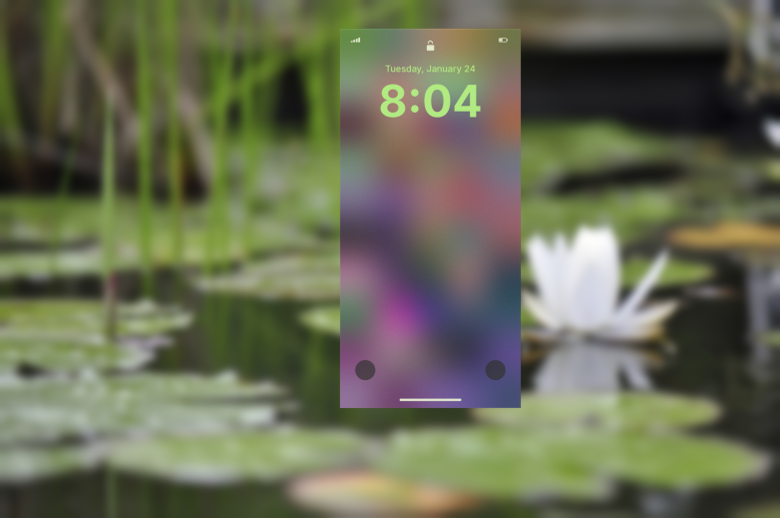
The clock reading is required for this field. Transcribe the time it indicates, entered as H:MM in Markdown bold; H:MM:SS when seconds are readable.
**8:04**
